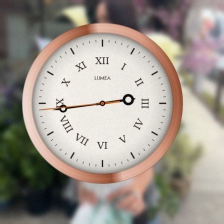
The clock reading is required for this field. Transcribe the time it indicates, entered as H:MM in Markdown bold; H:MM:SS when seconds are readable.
**2:43:44**
